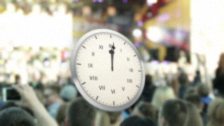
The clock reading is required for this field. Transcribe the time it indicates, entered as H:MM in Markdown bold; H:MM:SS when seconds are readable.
**12:01**
